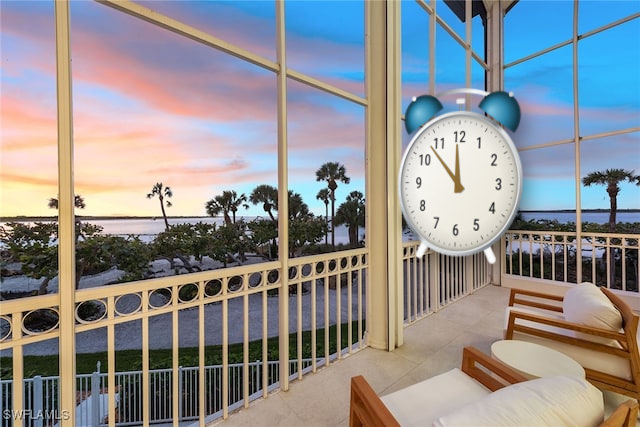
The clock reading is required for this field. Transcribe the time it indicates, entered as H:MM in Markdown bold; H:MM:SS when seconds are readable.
**11:53**
